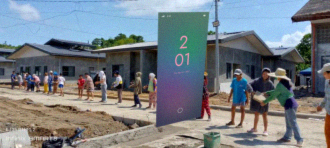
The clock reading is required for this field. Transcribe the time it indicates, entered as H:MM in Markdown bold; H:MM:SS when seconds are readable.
**2:01**
